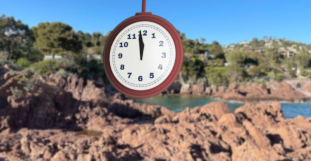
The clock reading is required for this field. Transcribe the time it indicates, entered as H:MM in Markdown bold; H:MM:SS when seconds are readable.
**11:59**
